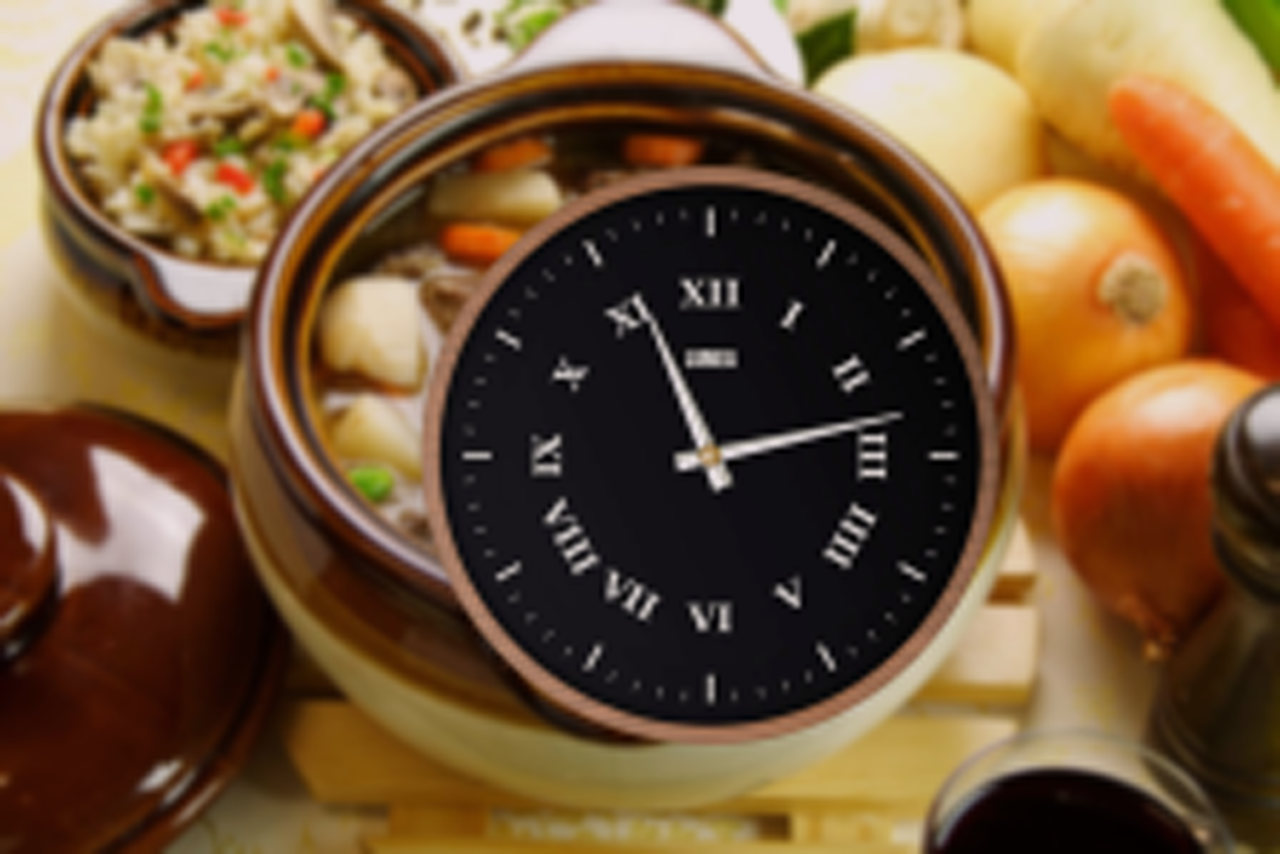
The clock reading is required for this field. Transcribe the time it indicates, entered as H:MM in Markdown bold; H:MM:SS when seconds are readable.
**11:13**
